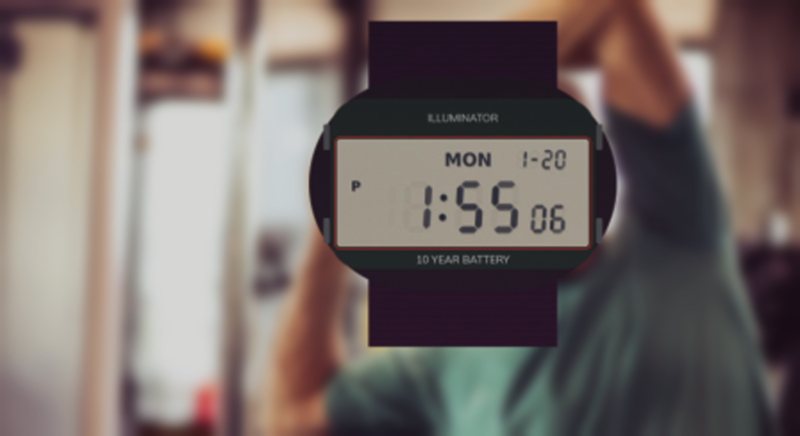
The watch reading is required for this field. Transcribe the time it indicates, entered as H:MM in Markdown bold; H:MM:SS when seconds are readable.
**1:55:06**
